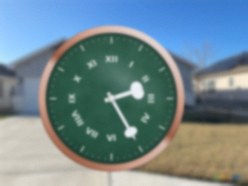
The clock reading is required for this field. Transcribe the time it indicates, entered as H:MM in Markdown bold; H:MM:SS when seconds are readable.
**2:25**
